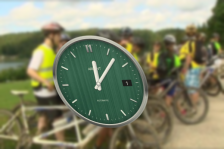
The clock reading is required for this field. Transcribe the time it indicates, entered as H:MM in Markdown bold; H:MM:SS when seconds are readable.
**12:07**
